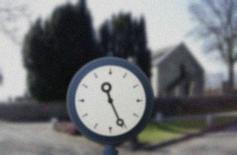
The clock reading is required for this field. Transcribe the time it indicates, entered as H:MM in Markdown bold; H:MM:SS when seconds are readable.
**11:26**
